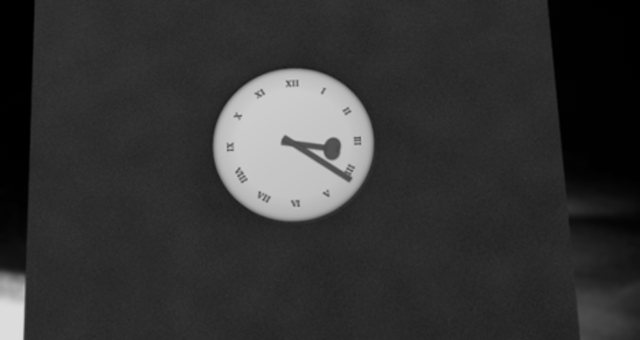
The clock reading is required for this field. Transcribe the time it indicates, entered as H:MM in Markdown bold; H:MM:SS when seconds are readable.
**3:21**
